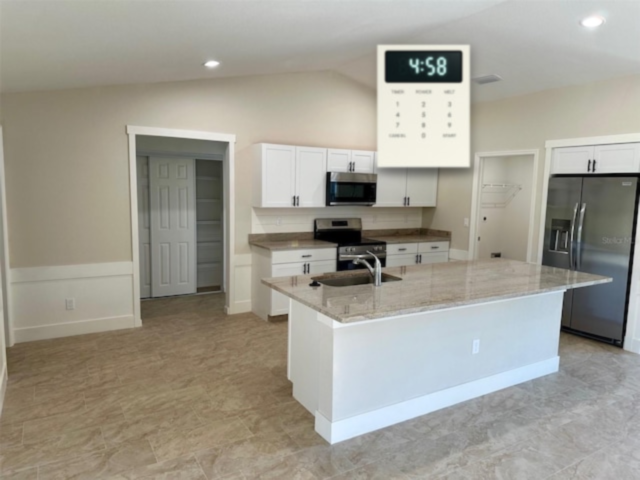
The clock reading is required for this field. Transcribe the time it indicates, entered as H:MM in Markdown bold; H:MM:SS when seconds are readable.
**4:58**
